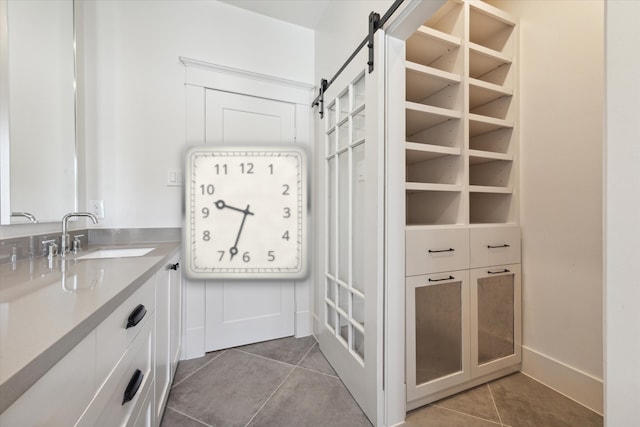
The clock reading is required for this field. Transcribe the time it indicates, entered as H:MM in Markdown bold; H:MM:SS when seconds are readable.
**9:33**
